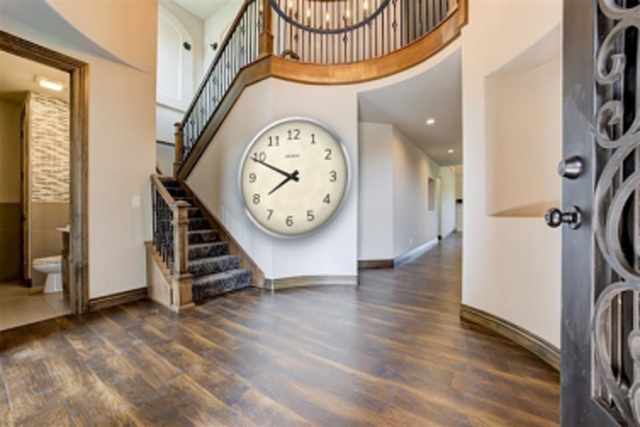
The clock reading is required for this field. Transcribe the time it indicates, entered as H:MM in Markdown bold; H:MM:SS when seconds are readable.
**7:49**
